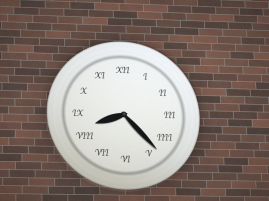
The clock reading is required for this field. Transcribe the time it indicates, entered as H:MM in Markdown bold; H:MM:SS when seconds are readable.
**8:23**
